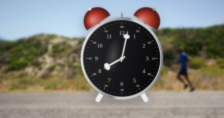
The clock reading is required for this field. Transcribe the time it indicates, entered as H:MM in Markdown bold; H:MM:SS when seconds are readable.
**8:02**
